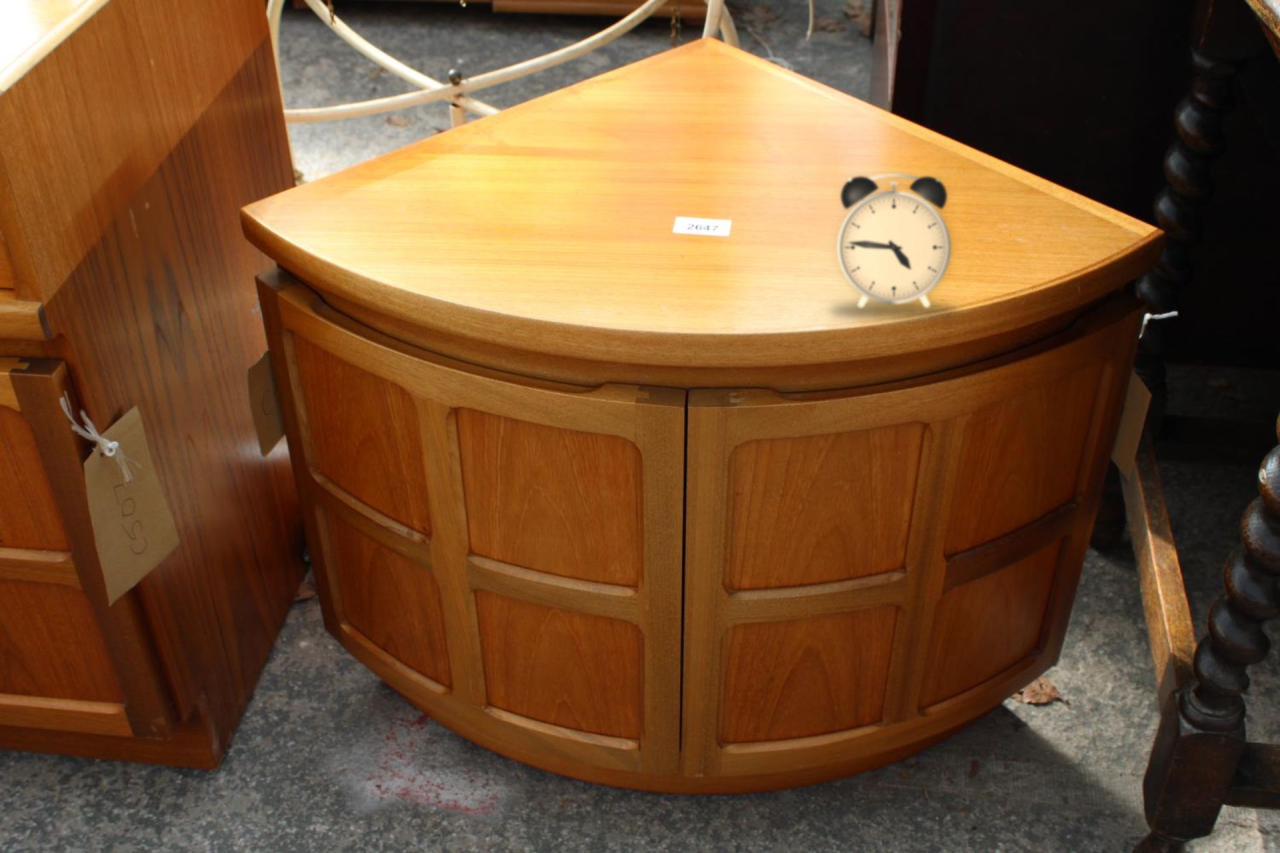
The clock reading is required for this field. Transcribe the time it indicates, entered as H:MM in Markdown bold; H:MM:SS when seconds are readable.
**4:46**
